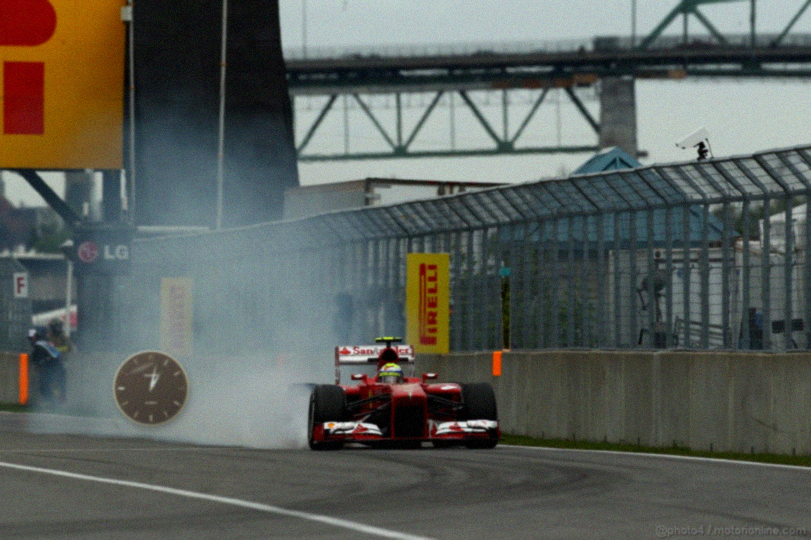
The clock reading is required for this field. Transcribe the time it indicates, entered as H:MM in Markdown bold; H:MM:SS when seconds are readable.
**1:02**
